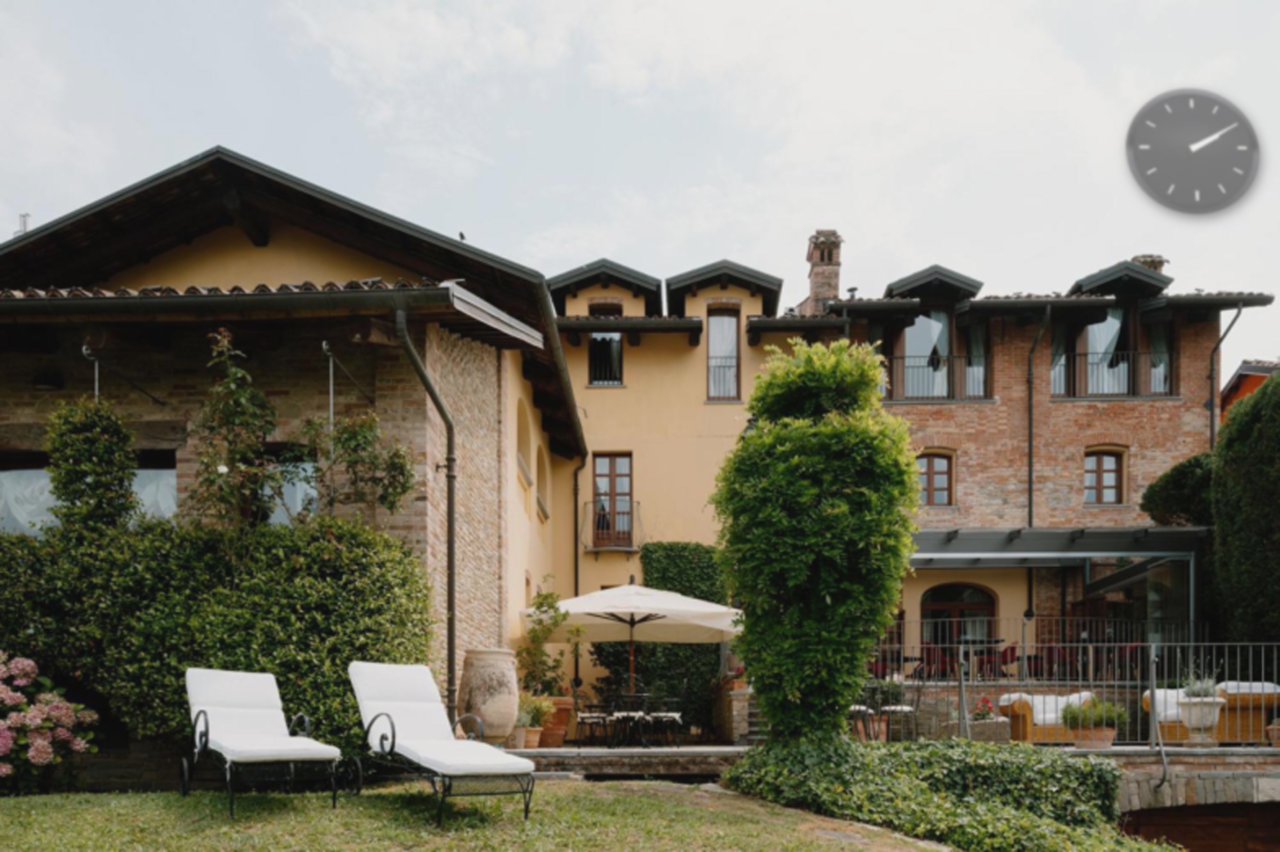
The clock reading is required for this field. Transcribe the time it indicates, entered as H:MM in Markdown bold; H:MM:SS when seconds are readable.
**2:10**
